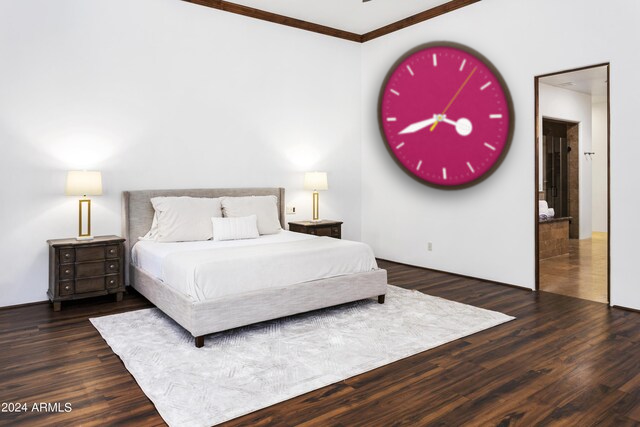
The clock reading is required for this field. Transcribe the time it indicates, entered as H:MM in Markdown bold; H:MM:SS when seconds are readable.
**3:42:07**
